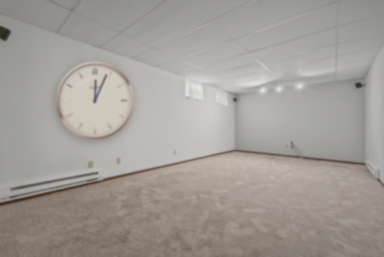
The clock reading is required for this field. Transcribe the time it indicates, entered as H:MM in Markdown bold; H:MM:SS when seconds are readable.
**12:04**
